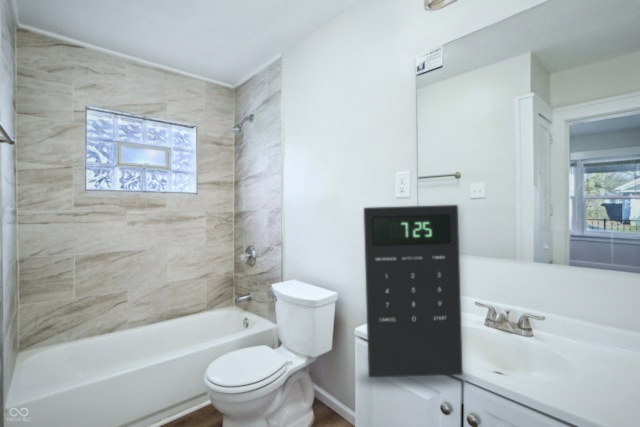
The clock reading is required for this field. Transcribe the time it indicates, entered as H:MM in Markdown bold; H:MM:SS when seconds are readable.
**7:25**
